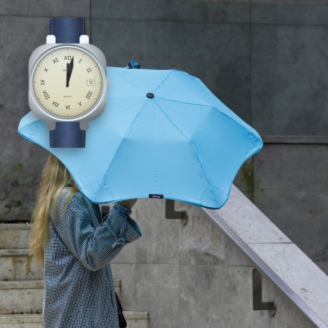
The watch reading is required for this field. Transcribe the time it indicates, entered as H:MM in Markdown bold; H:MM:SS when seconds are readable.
**12:02**
